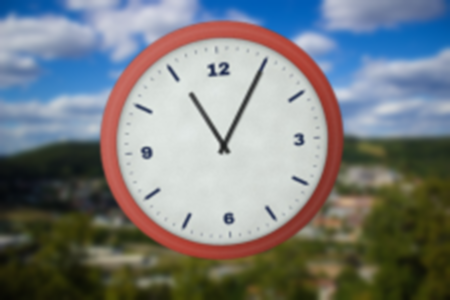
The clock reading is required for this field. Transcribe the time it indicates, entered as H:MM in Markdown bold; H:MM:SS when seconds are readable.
**11:05**
